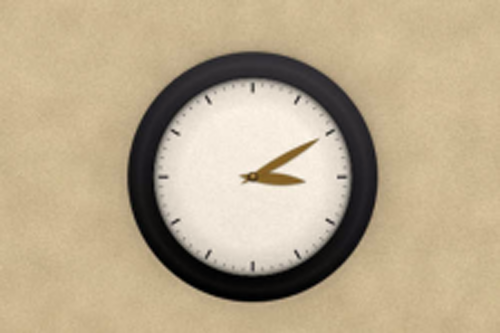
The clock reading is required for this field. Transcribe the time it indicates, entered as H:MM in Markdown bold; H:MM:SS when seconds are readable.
**3:10**
